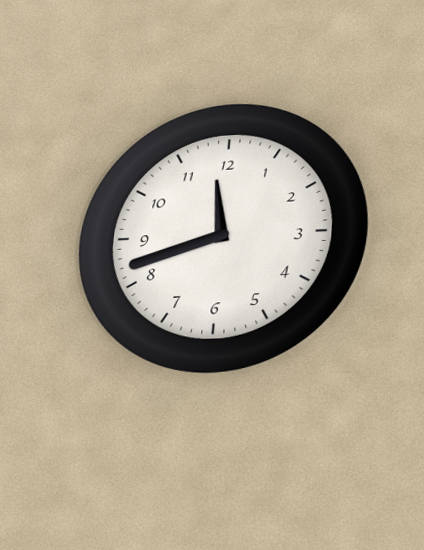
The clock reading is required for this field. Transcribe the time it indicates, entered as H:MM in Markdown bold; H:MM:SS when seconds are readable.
**11:42**
